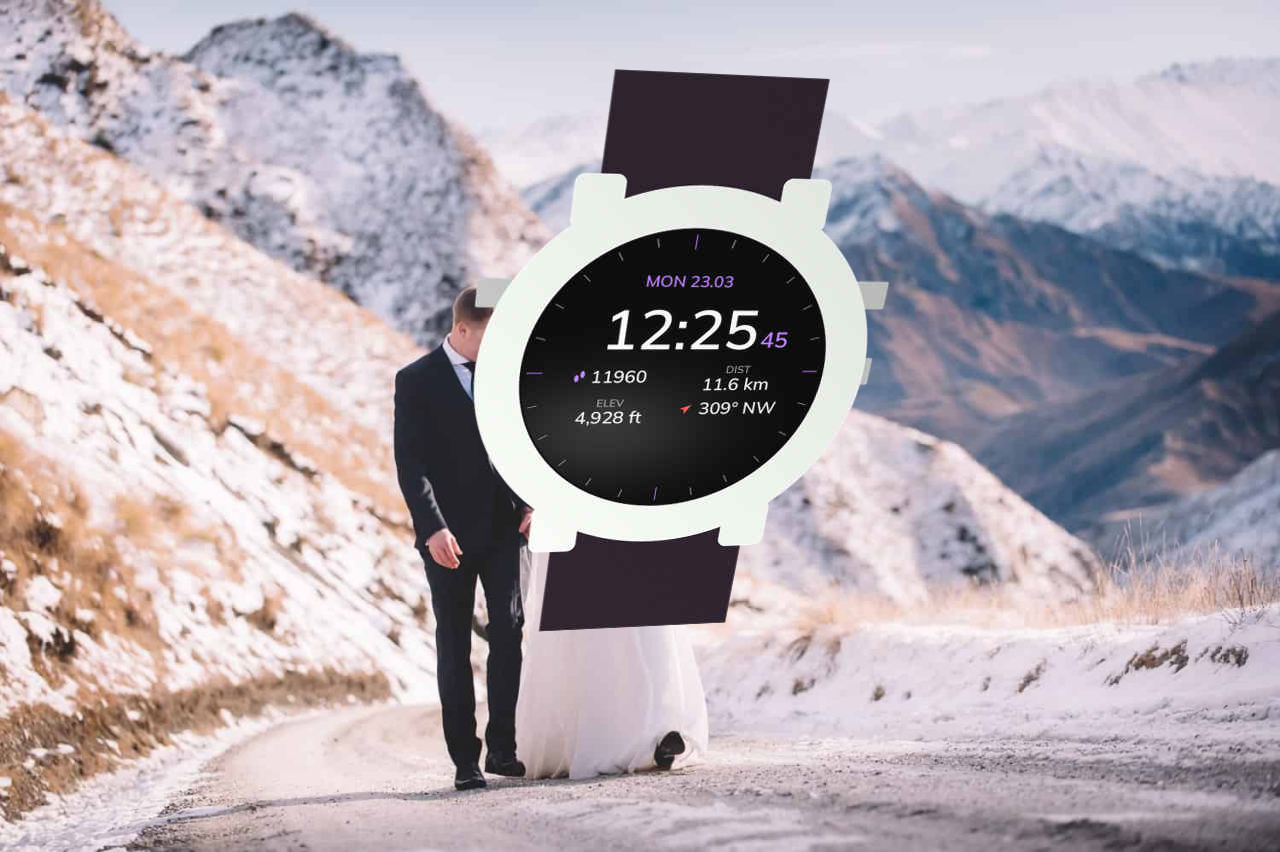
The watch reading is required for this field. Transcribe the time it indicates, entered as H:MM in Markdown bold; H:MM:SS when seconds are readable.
**12:25:45**
